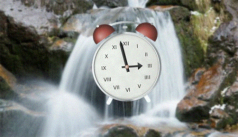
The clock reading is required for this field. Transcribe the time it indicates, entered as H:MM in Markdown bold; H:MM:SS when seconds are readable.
**2:58**
